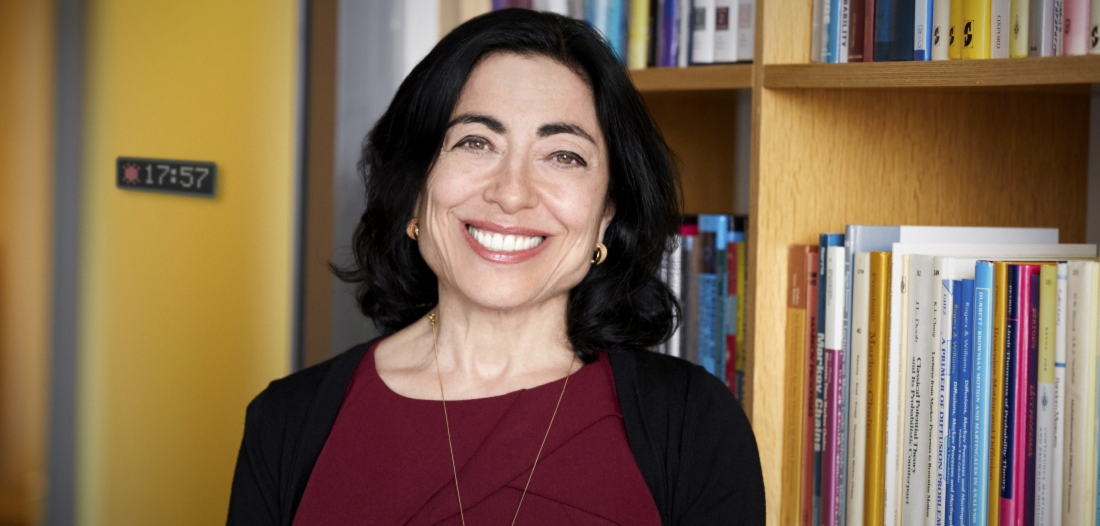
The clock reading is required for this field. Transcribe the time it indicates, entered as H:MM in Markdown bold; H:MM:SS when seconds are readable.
**17:57**
